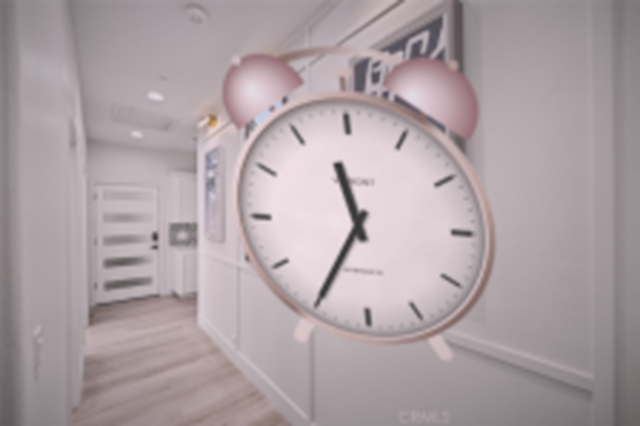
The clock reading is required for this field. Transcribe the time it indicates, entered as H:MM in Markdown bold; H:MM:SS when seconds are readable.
**11:35**
